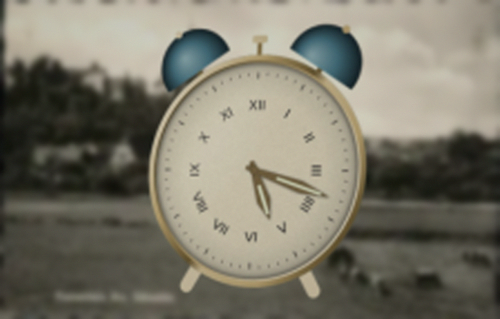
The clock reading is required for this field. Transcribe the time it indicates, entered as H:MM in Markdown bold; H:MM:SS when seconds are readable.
**5:18**
